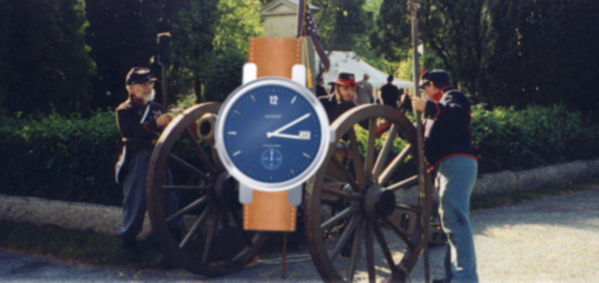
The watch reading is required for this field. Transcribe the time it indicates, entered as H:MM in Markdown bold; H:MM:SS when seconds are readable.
**3:10**
